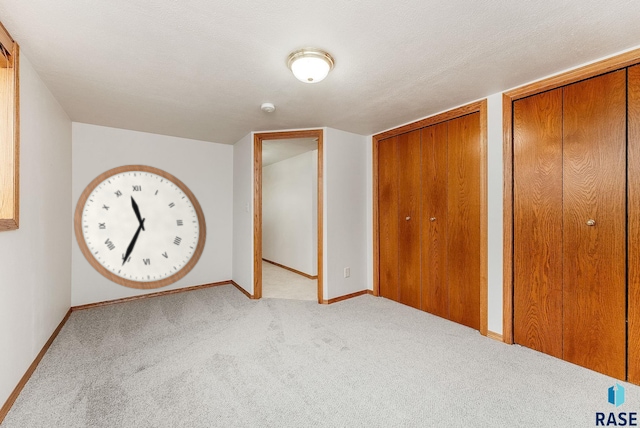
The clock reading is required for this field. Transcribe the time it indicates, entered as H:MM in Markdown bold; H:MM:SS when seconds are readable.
**11:35**
